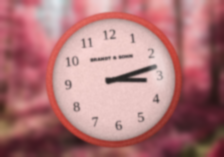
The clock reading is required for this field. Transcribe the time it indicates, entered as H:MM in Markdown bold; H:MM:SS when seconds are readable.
**3:13**
